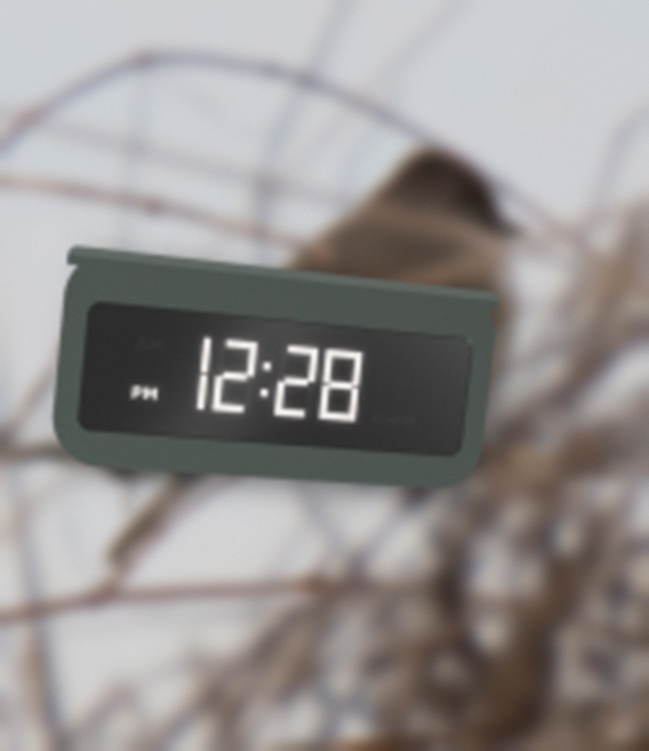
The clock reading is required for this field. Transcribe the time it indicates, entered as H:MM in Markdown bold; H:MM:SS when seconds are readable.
**12:28**
